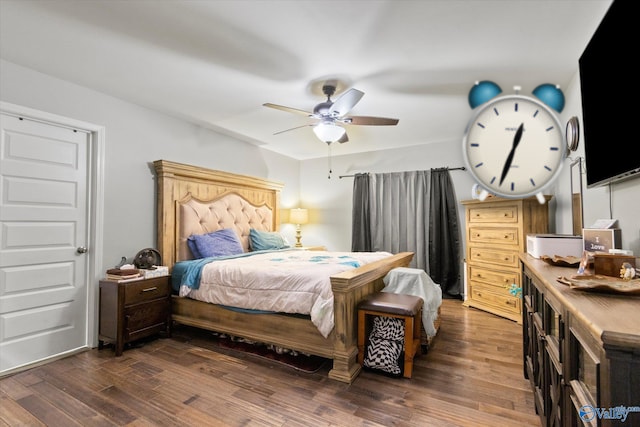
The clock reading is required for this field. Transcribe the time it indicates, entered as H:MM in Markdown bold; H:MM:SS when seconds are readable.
**12:33**
